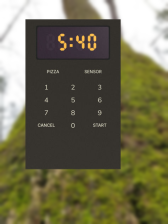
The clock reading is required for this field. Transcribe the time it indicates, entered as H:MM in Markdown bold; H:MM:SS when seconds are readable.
**5:40**
